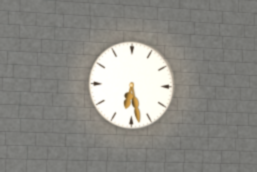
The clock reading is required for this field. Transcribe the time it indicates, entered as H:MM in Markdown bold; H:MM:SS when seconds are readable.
**6:28**
